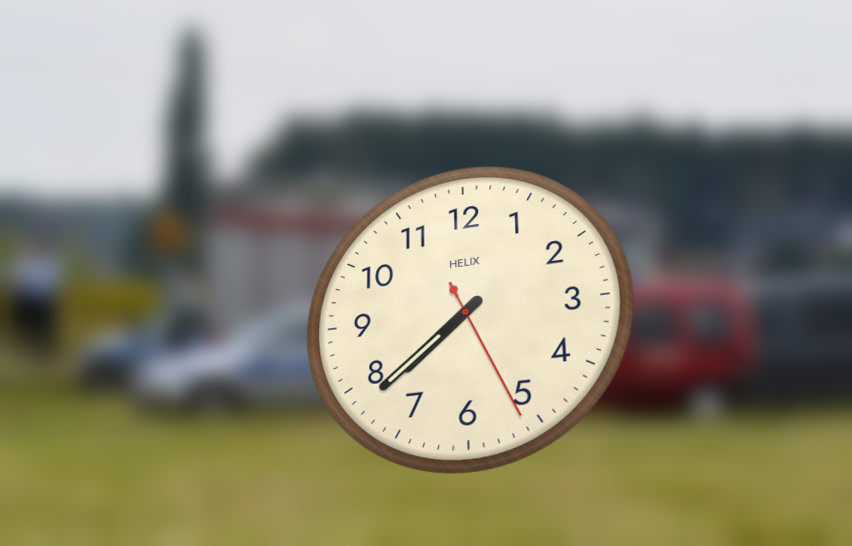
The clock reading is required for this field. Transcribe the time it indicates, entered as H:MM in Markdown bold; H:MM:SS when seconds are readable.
**7:38:26**
